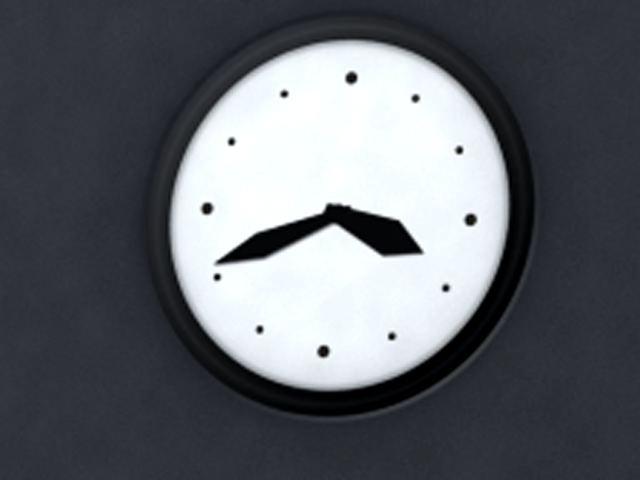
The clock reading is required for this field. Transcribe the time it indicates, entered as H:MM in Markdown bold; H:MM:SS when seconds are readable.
**3:41**
